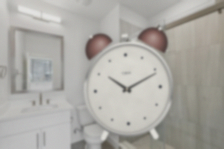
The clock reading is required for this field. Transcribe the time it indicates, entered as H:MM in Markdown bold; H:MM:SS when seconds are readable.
**10:11**
